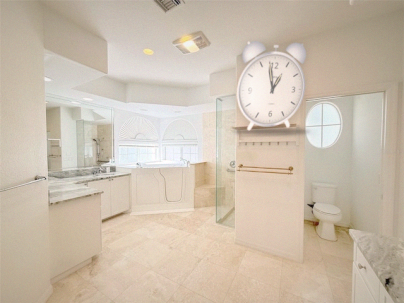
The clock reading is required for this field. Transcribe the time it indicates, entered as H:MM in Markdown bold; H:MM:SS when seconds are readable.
**12:58**
